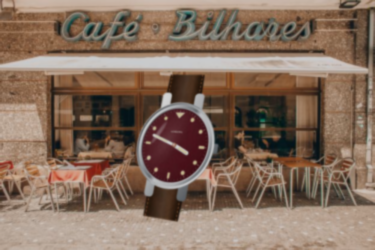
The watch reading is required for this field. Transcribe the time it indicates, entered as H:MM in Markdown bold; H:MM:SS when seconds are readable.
**3:48**
